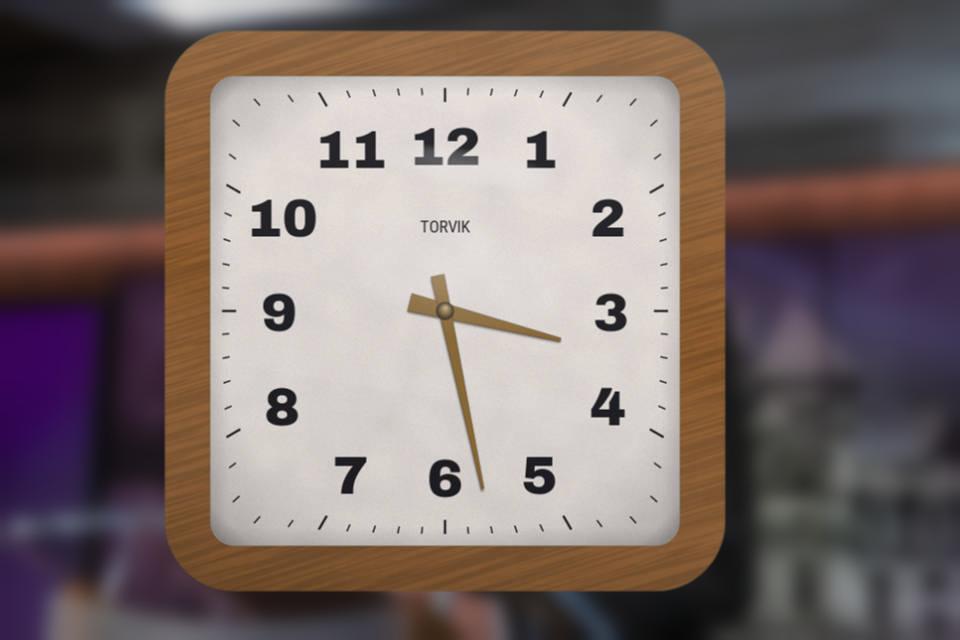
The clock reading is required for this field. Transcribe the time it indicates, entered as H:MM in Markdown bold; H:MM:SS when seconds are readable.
**3:28**
